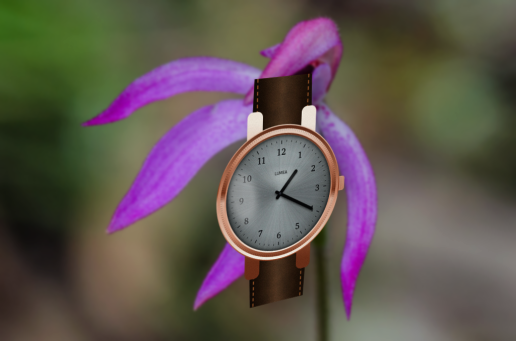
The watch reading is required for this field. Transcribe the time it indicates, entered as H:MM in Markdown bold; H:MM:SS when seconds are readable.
**1:20**
